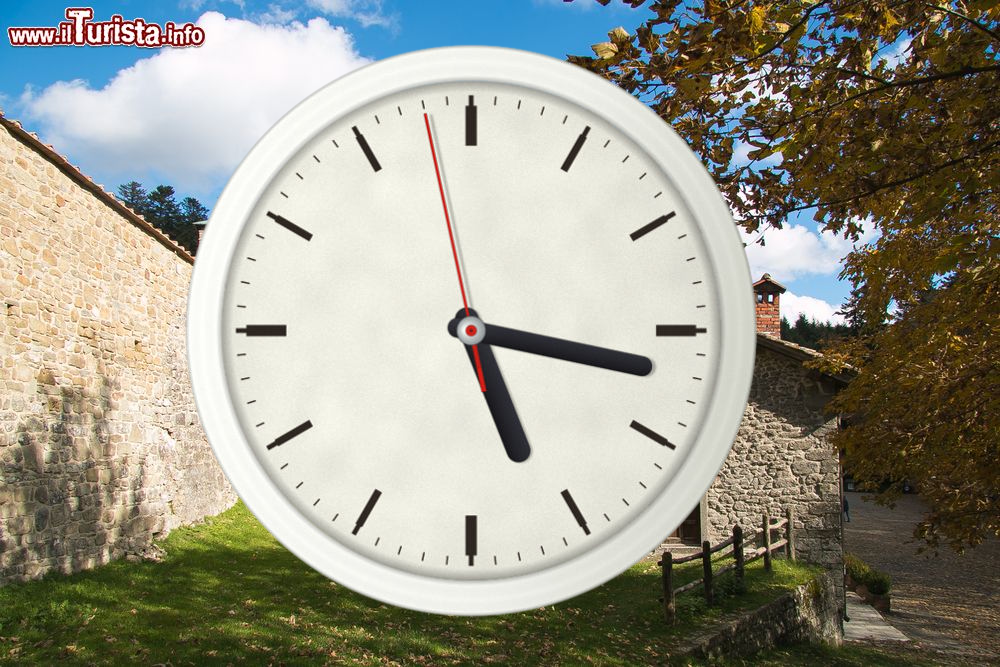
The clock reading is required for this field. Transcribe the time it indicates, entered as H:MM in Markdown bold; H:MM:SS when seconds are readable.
**5:16:58**
